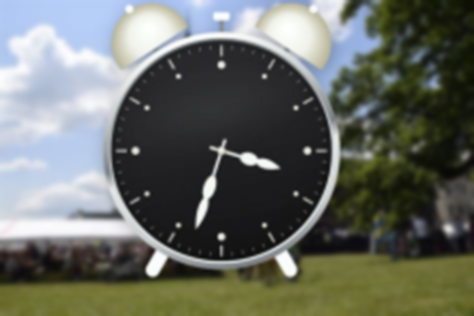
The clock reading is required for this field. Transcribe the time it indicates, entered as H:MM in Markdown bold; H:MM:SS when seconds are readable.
**3:33**
